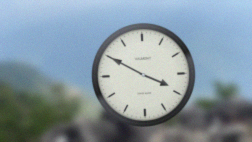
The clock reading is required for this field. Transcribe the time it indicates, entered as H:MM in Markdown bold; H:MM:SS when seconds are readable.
**3:50**
